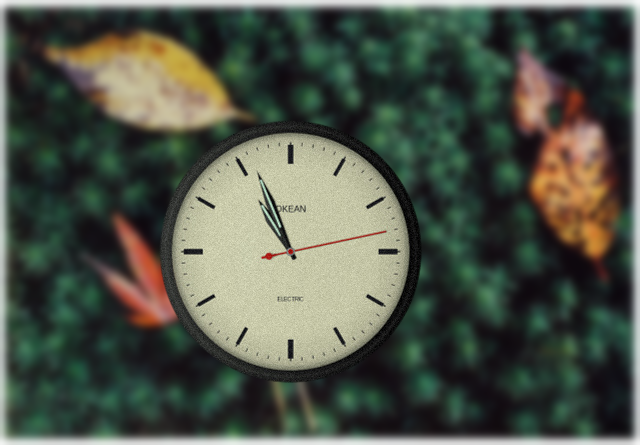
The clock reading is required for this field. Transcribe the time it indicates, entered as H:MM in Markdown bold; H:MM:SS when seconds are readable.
**10:56:13**
